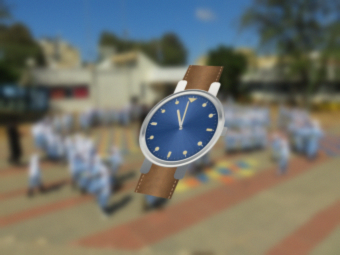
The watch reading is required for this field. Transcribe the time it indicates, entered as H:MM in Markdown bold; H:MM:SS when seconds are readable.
**10:59**
